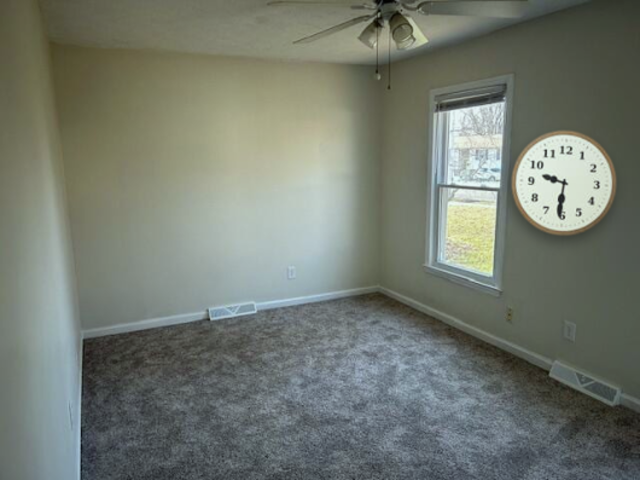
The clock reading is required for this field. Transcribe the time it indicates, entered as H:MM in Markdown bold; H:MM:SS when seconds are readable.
**9:31**
